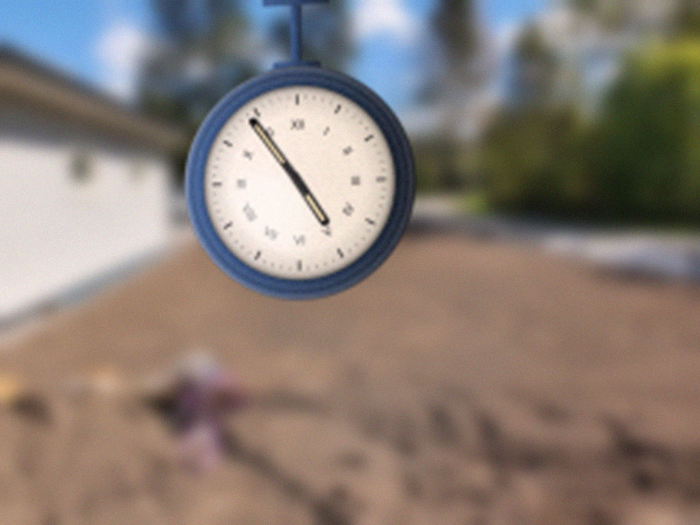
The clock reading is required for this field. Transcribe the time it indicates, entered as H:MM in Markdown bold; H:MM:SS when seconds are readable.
**4:54**
